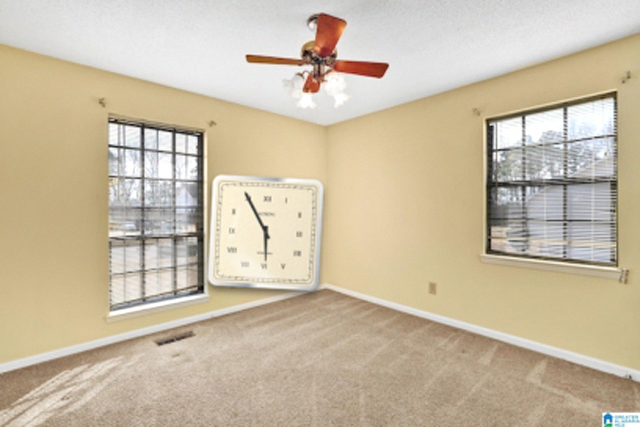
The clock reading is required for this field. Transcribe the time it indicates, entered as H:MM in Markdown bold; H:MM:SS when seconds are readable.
**5:55**
